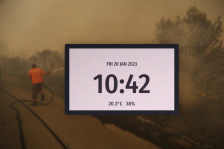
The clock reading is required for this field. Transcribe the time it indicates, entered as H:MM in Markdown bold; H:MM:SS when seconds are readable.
**10:42**
